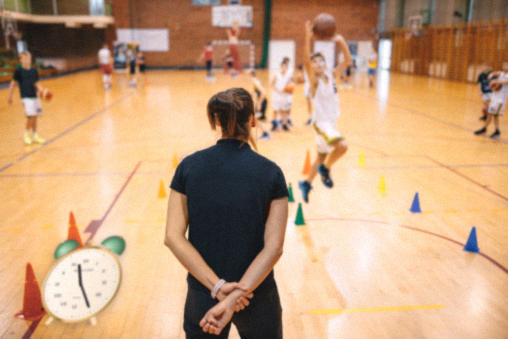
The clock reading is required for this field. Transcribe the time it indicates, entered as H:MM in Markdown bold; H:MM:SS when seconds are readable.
**11:25**
